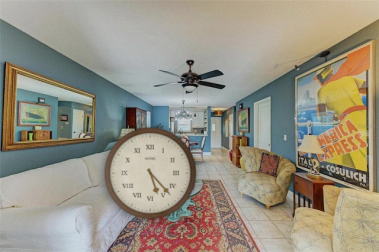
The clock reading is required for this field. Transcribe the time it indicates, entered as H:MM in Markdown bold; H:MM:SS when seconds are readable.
**5:23**
